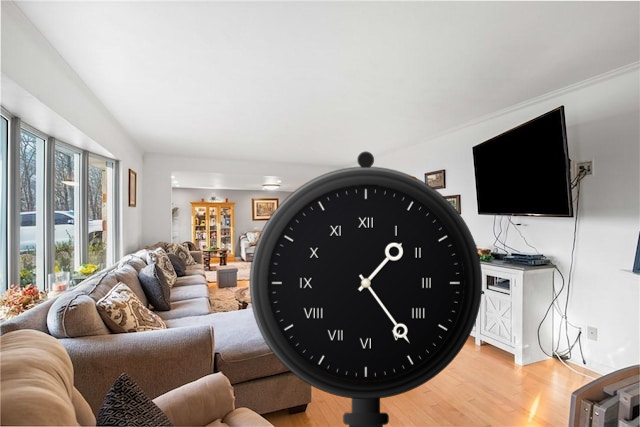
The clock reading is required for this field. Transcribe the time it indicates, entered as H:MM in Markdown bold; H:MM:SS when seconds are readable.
**1:24**
